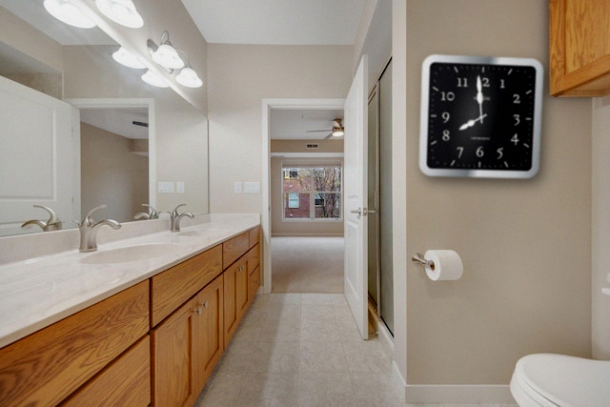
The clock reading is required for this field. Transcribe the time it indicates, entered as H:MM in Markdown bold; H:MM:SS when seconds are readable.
**7:59**
